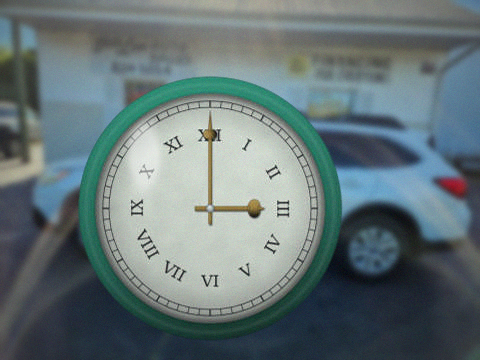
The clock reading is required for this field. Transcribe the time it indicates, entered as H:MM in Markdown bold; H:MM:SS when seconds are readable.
**3:00**
